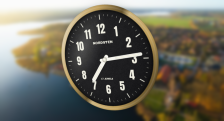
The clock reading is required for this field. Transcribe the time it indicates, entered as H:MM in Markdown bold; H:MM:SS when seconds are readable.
**7:14**
